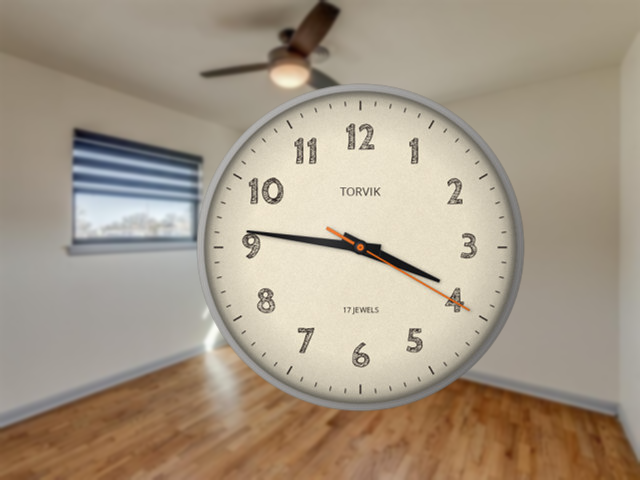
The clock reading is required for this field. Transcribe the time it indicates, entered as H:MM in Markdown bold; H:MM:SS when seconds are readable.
**3:46:20**
